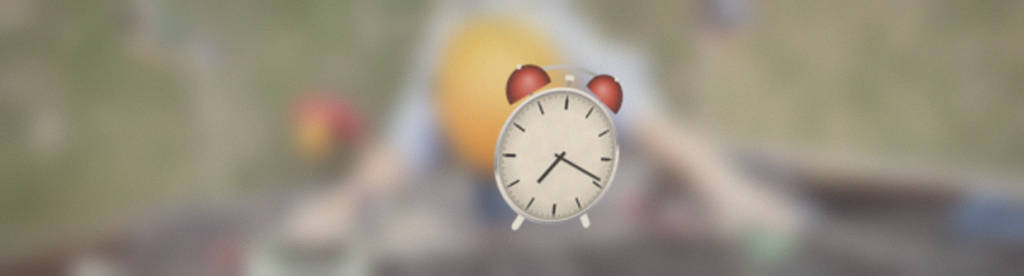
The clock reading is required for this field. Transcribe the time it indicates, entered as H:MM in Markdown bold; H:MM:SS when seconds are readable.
**7:19**
